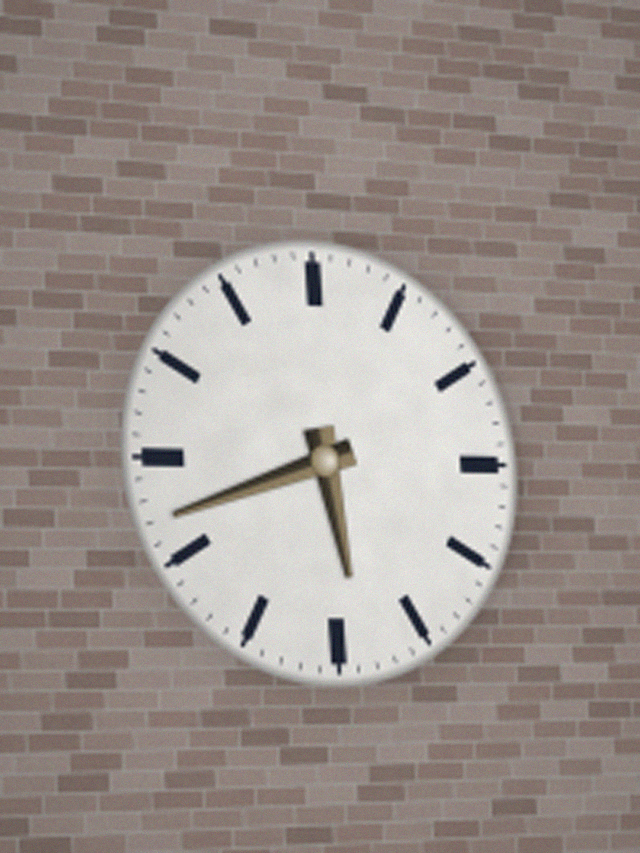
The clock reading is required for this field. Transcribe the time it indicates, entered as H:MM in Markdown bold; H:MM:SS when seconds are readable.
**5:42**
